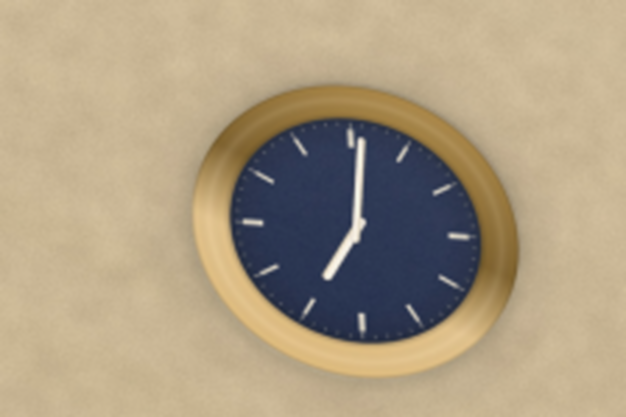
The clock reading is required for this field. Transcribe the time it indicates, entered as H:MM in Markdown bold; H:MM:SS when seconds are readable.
**7:01**
